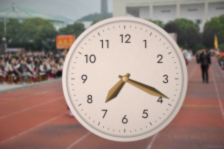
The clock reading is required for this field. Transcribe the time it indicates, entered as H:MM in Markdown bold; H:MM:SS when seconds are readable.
**7:19**
